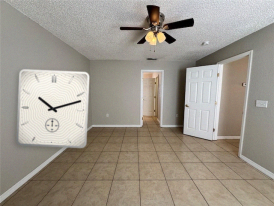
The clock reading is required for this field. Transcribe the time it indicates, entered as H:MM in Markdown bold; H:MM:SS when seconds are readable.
**10:12**
